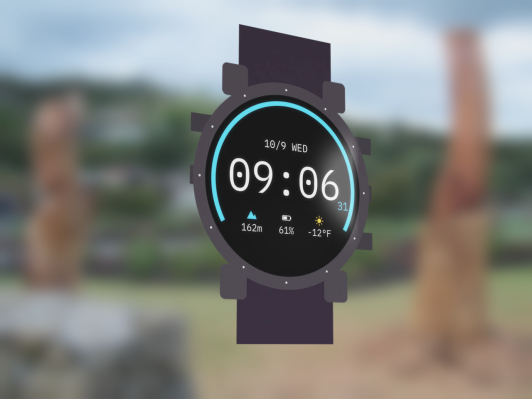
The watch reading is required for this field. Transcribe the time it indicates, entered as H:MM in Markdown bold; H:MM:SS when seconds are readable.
**9:06:31**
